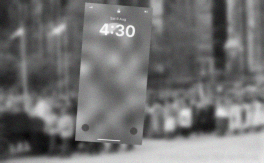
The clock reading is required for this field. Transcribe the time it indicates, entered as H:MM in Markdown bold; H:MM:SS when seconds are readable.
**4:30**
